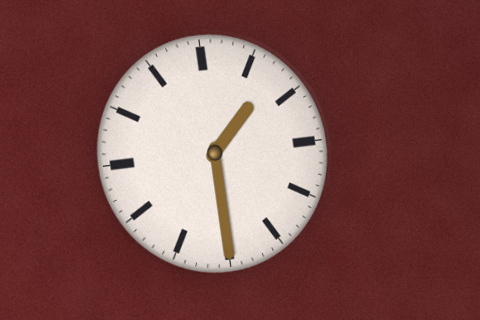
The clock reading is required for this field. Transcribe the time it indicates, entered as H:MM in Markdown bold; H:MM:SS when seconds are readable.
**1:30**
